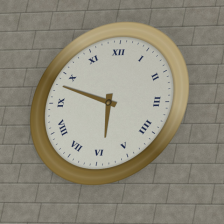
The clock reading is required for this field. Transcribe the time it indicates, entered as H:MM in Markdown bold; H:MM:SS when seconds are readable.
**5:48**
